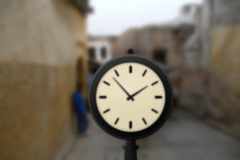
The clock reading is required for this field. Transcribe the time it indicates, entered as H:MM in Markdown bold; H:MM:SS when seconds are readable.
**1:53**
